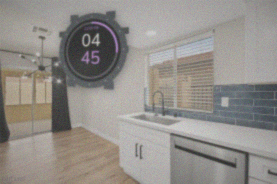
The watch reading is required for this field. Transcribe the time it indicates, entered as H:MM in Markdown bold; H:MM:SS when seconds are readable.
**4:45**
